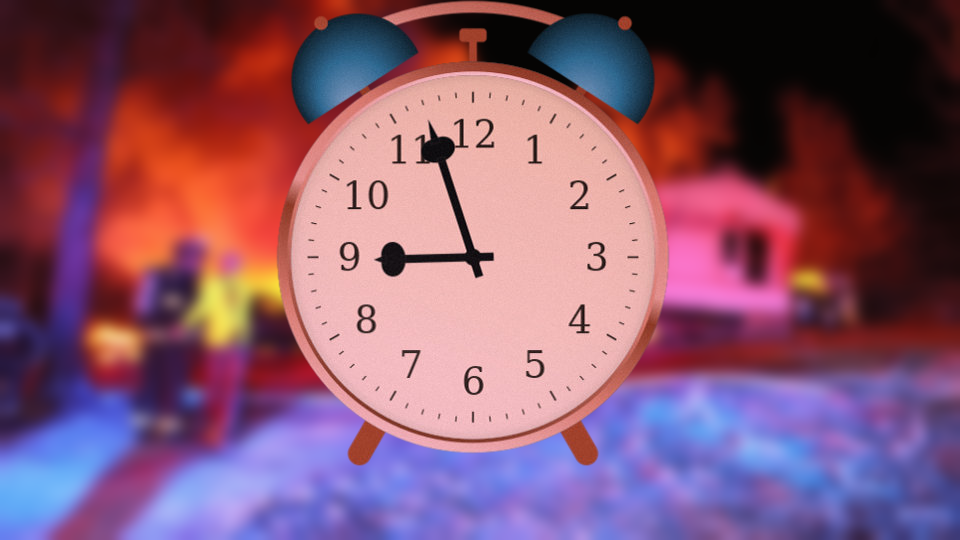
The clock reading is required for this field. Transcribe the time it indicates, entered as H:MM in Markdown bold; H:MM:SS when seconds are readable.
**8:57**
